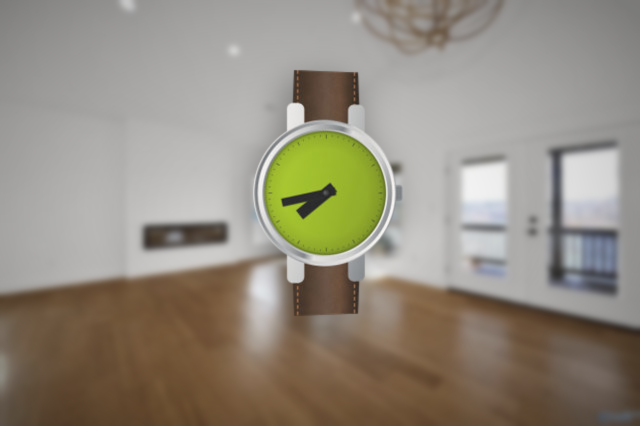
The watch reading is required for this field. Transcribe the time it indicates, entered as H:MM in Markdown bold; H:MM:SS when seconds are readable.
**7:43**
